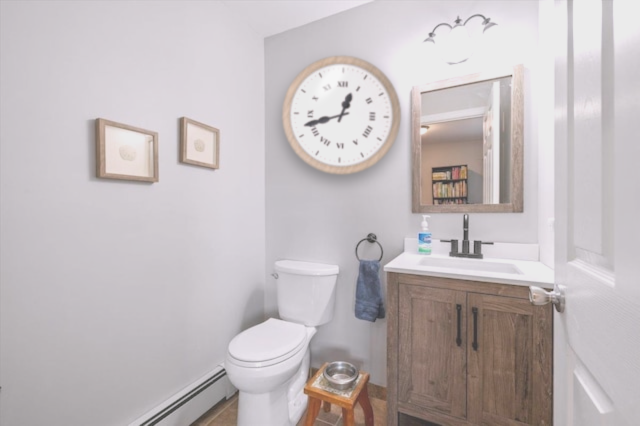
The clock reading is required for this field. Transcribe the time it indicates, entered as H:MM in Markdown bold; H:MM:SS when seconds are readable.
**12:42**
